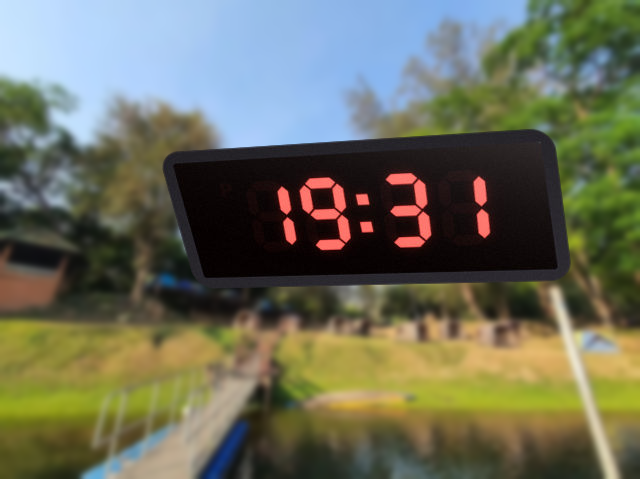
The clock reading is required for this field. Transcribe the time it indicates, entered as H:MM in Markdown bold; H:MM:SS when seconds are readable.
**19:31**
